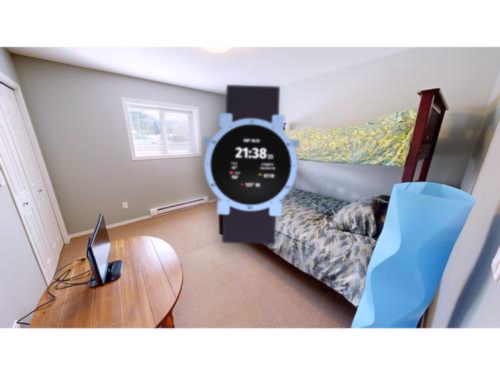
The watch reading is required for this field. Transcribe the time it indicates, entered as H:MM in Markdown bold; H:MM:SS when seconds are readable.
**21:38**
